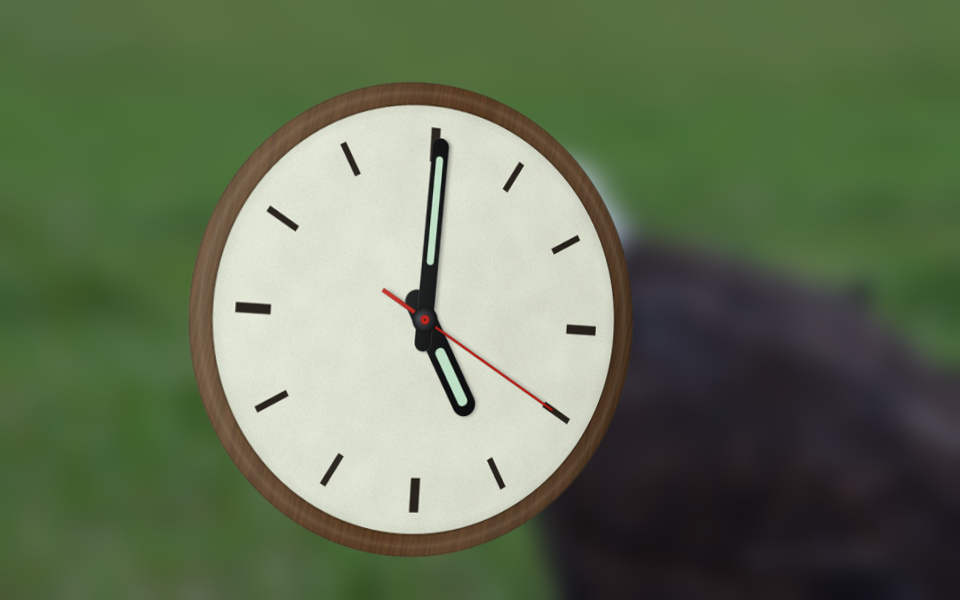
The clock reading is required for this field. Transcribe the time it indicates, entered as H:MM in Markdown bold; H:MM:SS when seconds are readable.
**5:00:20**
